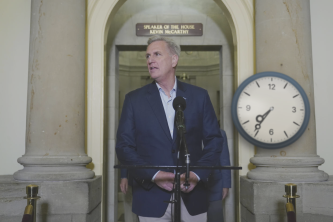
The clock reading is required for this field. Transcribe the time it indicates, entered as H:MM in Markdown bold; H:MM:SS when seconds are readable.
**7:36**
